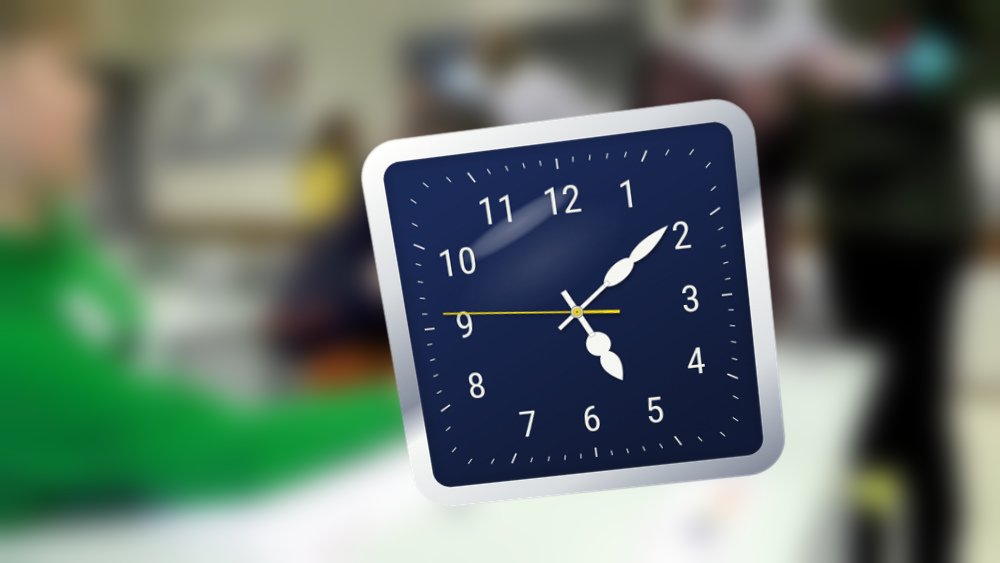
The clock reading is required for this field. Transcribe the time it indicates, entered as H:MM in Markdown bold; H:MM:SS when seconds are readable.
**5:08:46**
